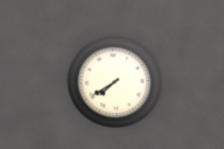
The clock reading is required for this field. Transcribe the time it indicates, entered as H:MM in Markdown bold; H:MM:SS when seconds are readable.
**7:40**
